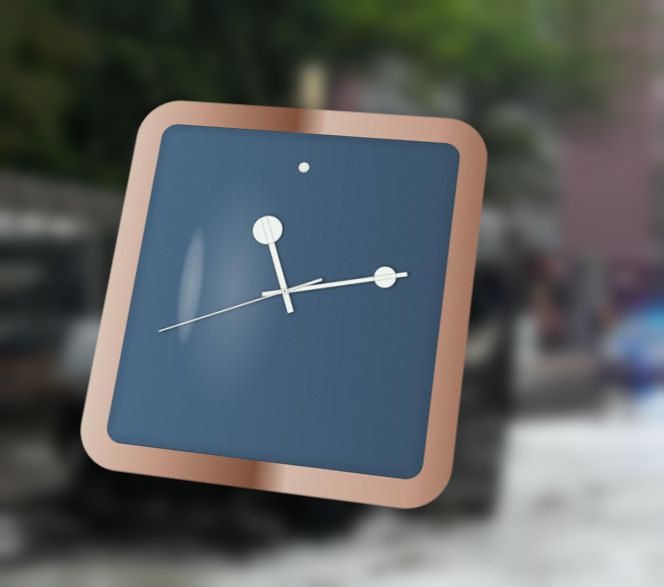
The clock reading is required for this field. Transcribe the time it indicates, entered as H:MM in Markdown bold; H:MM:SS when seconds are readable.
**11:12:41**
